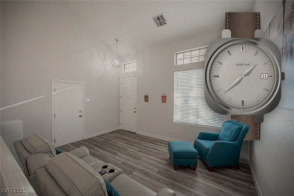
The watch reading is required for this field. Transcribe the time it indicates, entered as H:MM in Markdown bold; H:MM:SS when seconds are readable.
**1:38**
